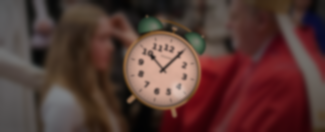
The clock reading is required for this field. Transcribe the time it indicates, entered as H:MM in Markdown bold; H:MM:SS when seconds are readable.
**10:05**
